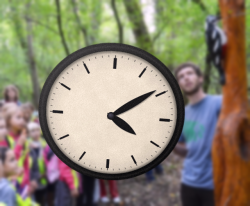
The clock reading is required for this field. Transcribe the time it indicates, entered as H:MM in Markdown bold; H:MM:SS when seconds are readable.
**4:09**
